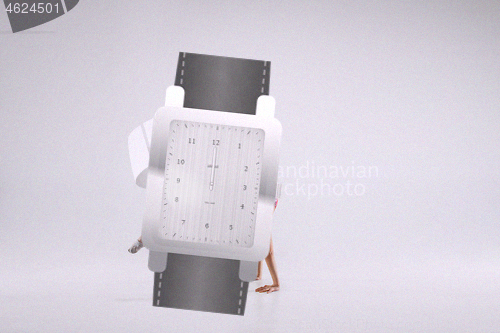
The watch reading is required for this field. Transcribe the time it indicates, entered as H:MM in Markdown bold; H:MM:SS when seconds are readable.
**12:00**
